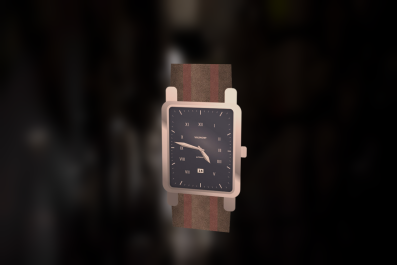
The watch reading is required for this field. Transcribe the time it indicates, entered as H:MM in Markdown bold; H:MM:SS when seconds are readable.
**4:47**
